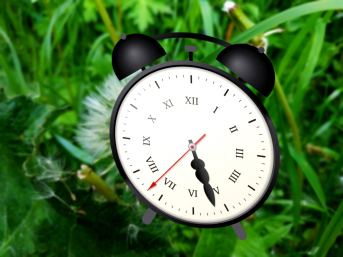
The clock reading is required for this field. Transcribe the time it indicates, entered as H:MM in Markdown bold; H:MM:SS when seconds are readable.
**5:26:37**
